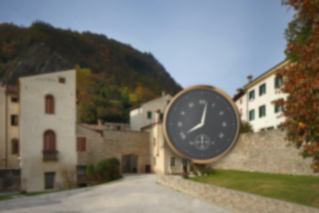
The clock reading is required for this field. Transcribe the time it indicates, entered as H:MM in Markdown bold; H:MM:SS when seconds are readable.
**8:02**
